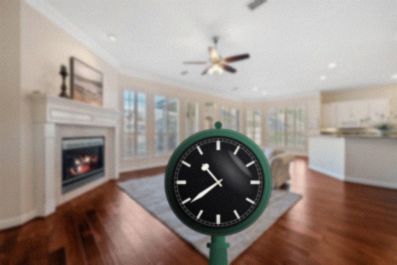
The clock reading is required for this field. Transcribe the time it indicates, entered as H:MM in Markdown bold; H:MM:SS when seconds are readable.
**10:39**
